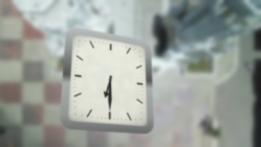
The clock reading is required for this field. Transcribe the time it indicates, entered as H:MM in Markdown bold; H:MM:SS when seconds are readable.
**6:30**
